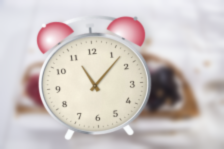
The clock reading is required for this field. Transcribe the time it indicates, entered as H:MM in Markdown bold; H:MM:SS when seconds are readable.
**11:07**
